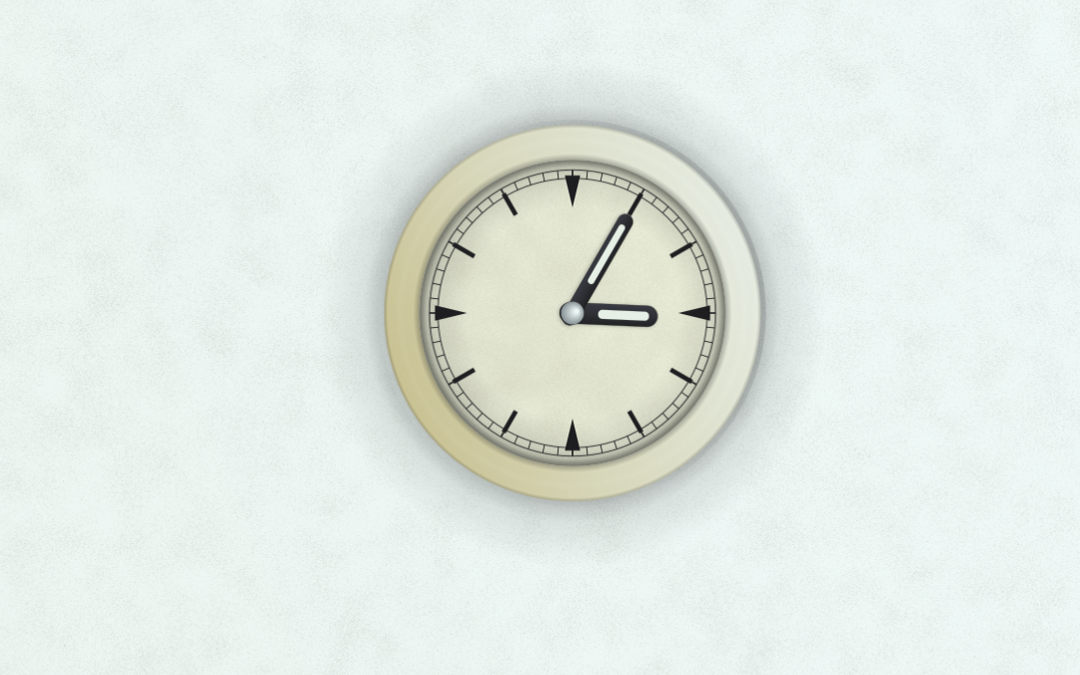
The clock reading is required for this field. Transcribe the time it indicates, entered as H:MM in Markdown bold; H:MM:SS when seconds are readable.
**3:05**
